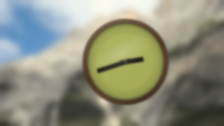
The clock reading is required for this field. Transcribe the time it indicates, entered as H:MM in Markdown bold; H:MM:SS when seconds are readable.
**2:42**
